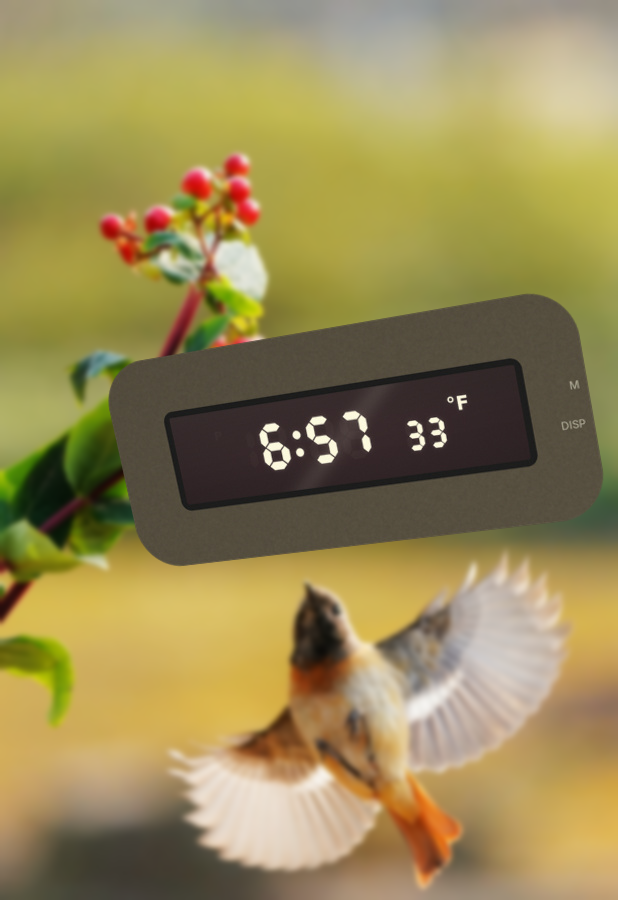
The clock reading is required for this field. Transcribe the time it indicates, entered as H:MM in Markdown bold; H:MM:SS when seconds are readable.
**6:57**
